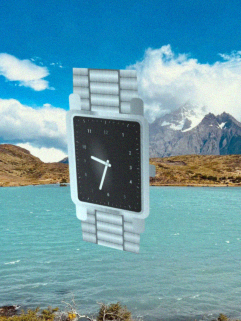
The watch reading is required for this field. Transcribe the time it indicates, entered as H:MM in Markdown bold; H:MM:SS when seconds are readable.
**9:33**
